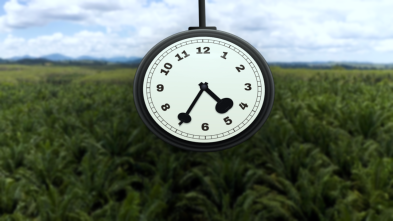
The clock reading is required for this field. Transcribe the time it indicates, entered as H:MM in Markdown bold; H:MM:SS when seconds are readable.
**4:35**
